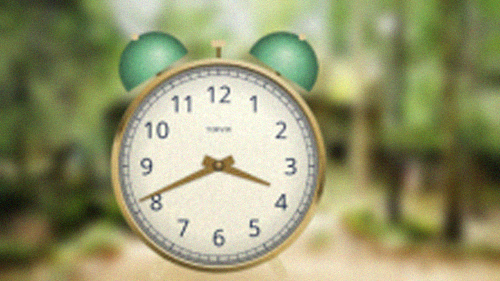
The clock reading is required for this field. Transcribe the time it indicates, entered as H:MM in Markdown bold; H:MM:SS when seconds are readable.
**3:41**
